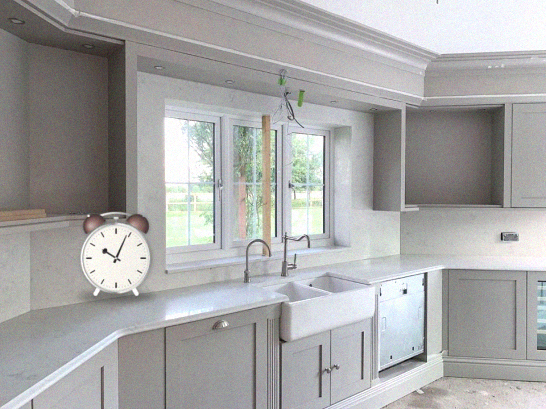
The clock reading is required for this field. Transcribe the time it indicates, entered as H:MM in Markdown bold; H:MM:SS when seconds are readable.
**10:04**
